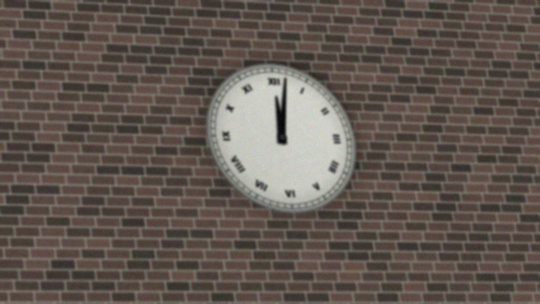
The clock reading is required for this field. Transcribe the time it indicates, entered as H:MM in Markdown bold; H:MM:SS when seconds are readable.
**12:02**
